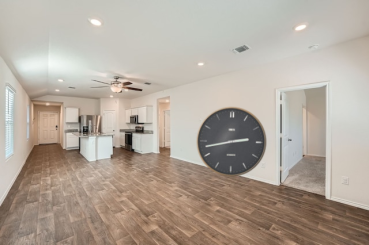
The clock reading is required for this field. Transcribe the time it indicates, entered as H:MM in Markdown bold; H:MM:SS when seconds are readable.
**2:43**
